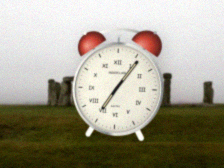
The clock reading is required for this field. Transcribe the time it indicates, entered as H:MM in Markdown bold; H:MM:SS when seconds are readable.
**7:06**
